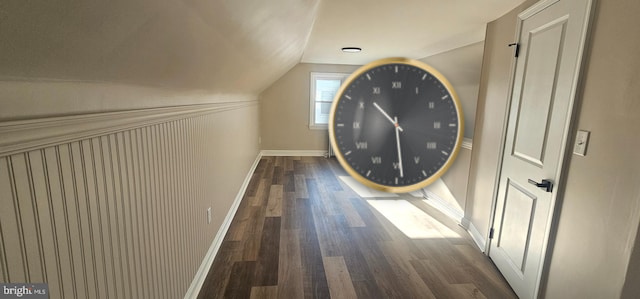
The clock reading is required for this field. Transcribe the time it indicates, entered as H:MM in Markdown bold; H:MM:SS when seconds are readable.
**10:29**
